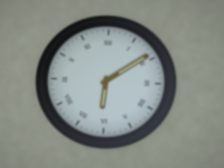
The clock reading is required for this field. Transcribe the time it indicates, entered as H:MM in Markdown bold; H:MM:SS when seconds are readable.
**6:09**
